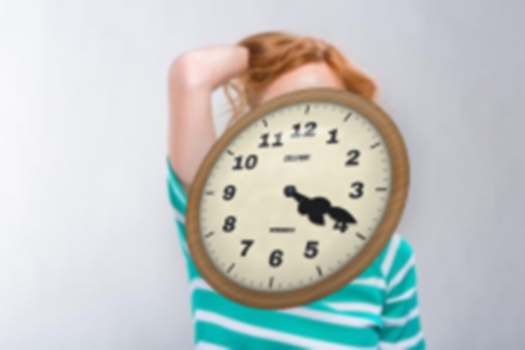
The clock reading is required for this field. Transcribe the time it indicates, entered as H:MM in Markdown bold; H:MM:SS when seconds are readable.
**4:19**
